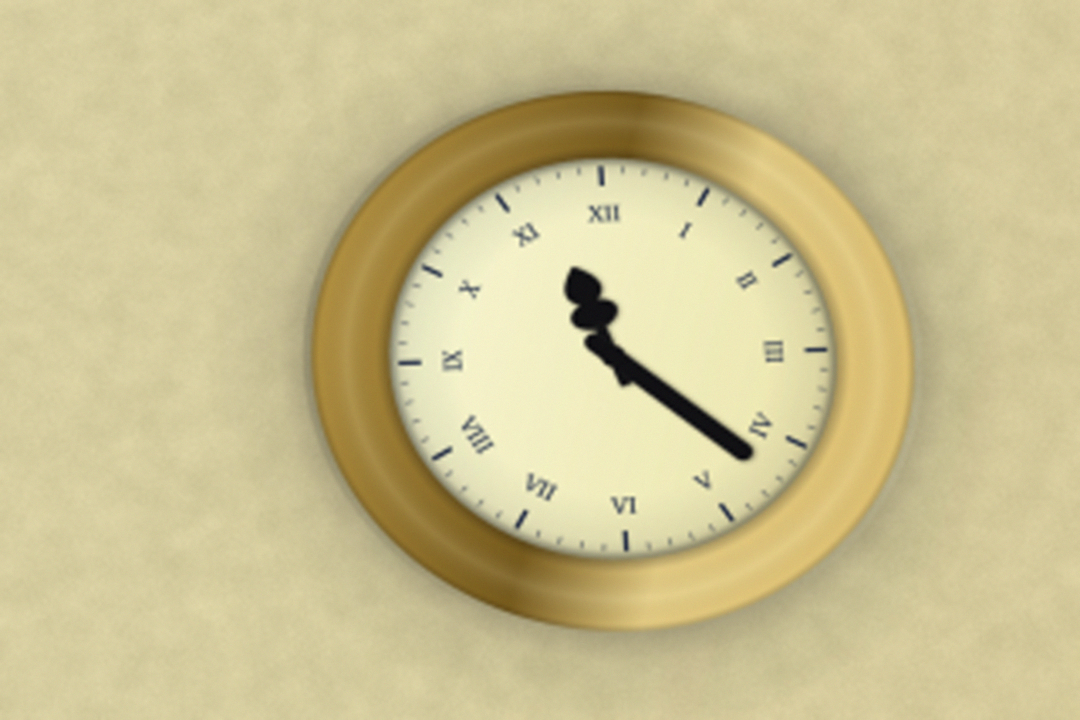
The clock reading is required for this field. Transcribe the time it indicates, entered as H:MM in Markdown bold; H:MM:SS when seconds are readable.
**11:22**
